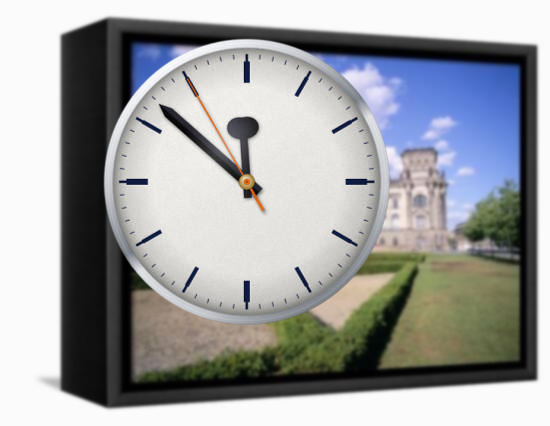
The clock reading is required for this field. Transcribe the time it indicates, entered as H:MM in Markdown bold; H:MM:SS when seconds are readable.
**11:51:55**
